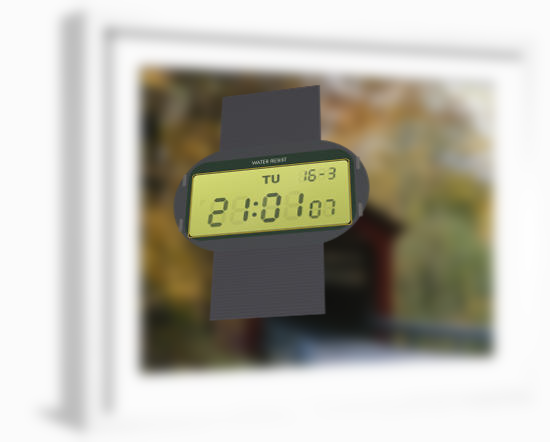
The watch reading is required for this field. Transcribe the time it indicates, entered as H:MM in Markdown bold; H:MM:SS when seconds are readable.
**21:01:07**
